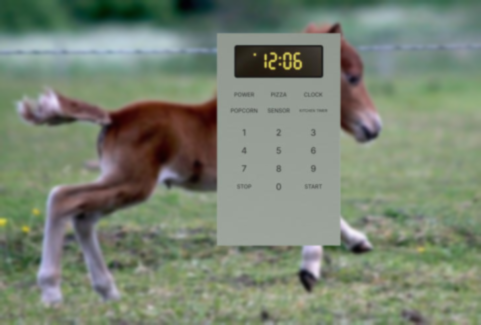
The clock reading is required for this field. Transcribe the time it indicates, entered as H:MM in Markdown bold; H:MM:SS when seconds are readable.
**12:06**
